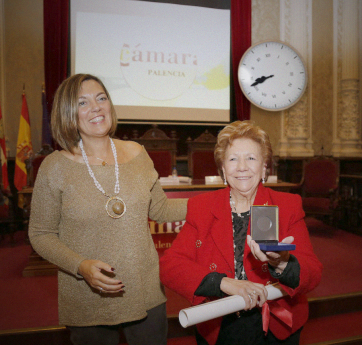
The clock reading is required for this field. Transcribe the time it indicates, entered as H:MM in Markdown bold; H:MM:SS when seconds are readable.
**8:42**
